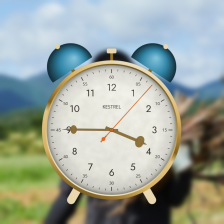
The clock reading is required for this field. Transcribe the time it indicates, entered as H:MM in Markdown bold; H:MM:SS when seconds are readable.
**3:45:07**
